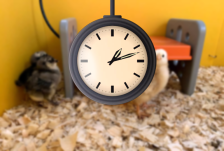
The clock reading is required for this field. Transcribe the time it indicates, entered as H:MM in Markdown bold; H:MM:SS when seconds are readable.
**1:12**
